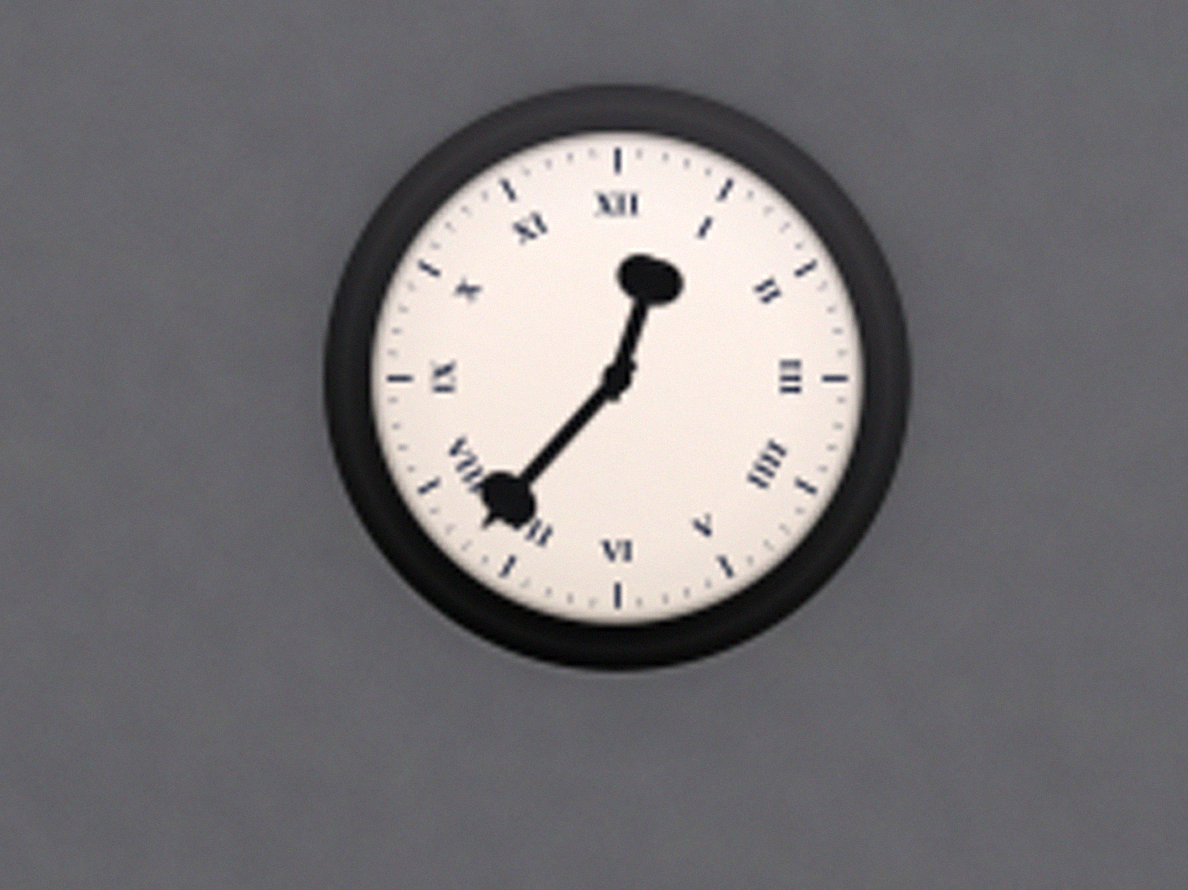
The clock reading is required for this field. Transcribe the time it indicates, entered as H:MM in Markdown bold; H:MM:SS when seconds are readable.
**12:37**
